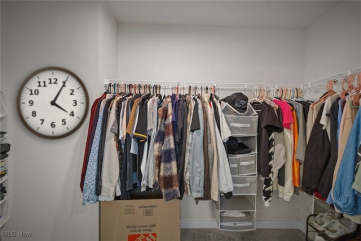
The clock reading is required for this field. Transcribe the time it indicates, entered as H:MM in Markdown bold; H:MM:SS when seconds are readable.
**4:05**
